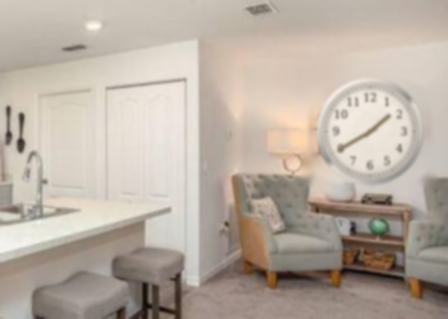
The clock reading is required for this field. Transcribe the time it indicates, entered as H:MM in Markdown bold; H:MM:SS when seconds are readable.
**1:40**
